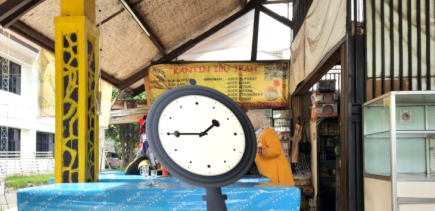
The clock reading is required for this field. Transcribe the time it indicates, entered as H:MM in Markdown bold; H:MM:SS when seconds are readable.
**1:45**
